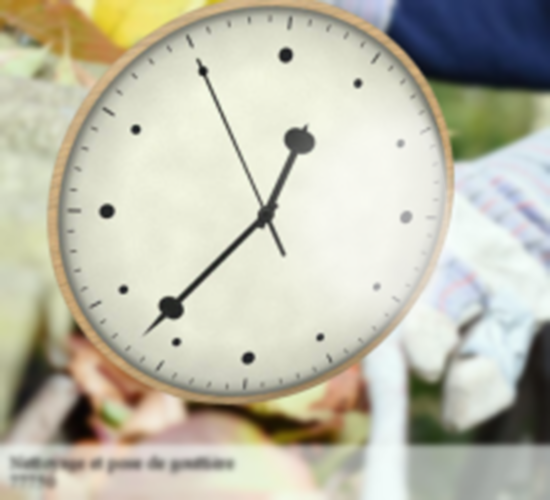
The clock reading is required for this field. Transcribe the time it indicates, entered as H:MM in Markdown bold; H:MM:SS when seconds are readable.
**12:36:55**
